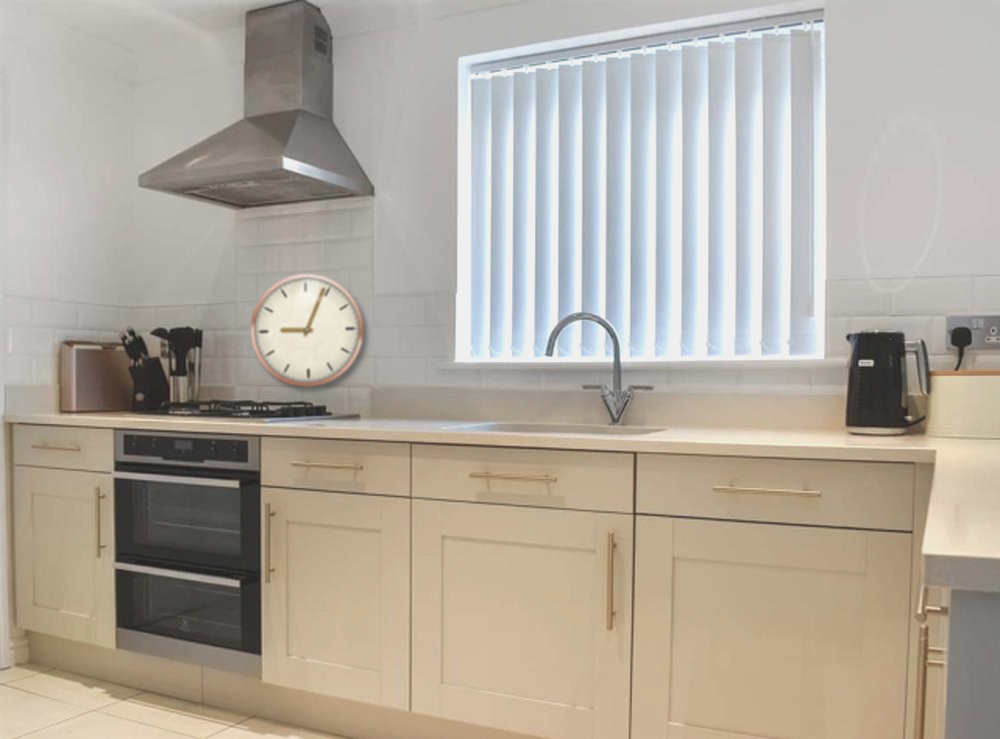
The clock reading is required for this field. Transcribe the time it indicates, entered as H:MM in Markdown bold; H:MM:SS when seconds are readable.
**9:04**
